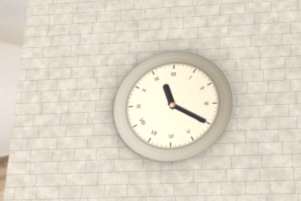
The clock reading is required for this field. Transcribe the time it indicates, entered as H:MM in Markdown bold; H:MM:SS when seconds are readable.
**11:20**
